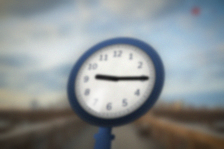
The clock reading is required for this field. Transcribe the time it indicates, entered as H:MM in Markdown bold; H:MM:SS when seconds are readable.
**9:15**
